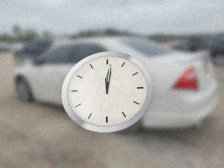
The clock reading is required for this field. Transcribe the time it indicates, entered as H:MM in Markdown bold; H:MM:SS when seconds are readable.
**12:01**
